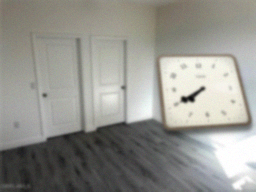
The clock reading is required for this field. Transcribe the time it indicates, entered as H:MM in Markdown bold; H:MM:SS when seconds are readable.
**7:40**
